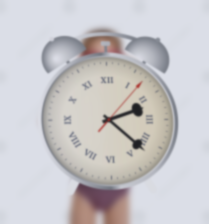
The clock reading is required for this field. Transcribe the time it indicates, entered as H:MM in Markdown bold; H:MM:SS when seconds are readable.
**2:22:07**
